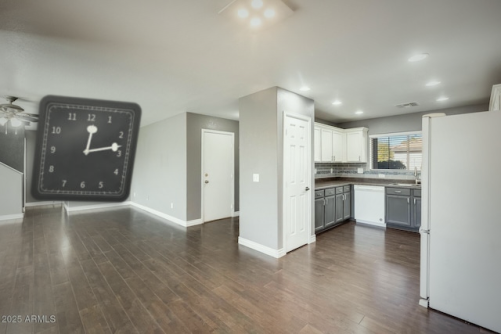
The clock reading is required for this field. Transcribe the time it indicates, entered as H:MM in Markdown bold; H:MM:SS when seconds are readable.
**12:13**
